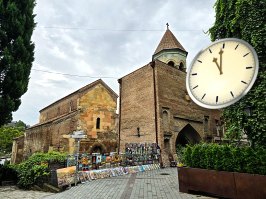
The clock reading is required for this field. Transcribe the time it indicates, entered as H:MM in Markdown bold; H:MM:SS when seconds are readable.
**10:59**
